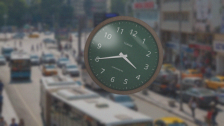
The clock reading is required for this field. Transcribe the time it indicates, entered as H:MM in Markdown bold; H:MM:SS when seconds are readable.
**3:40**
